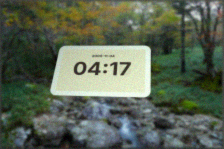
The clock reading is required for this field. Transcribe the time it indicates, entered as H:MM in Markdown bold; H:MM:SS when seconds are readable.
**4:17**
